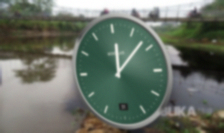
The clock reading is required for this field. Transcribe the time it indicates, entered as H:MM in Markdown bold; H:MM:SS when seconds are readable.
**12:08**
